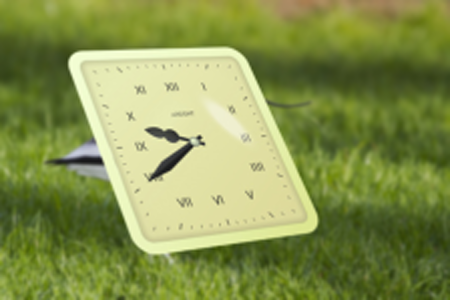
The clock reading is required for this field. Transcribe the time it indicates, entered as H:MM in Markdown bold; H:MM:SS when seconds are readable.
**9:40**
